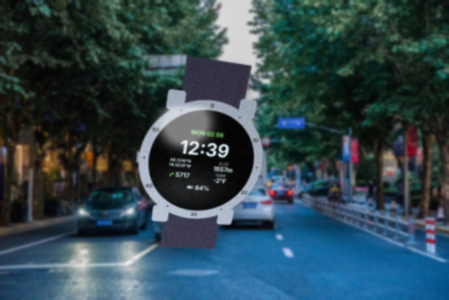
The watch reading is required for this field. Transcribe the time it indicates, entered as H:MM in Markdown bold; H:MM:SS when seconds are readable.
**12:39**
